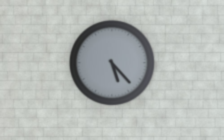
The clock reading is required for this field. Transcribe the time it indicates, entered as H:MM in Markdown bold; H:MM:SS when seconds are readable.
**5:23**
